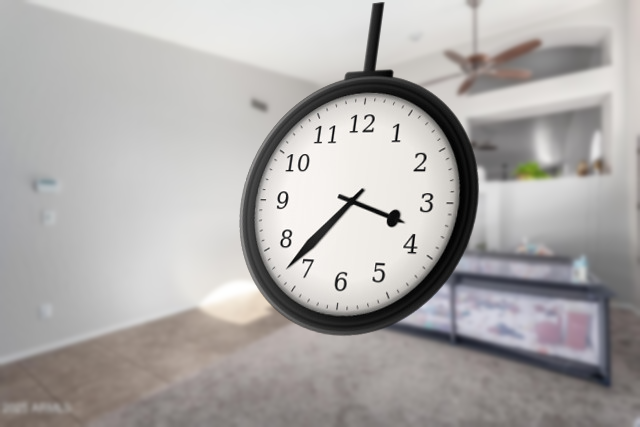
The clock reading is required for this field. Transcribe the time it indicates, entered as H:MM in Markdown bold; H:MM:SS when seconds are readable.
**3:37**
